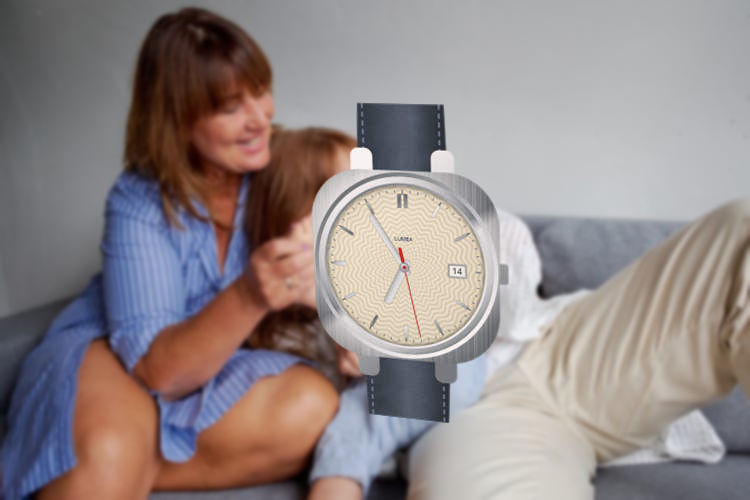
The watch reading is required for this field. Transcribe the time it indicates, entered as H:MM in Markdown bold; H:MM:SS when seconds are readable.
**6:54:28**
